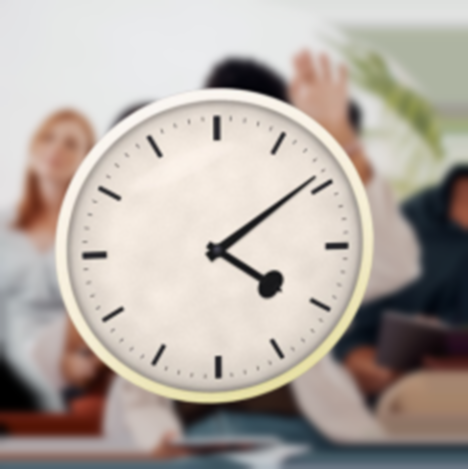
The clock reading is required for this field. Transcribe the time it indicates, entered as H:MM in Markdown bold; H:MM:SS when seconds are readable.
**4:09**
